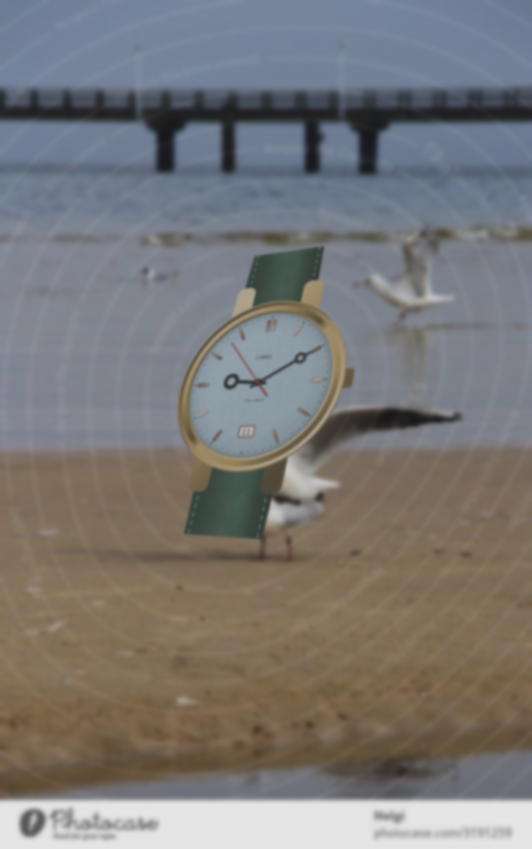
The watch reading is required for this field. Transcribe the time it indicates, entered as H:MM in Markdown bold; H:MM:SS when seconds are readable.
**9:09:53**
